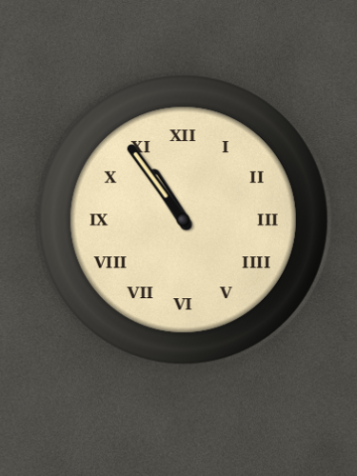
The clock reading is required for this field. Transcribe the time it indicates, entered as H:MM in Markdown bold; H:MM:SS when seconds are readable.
**10:54**
